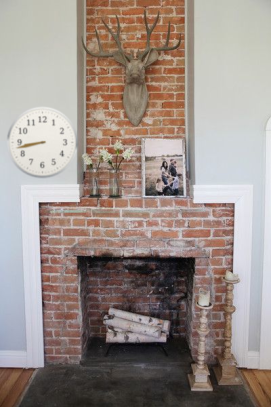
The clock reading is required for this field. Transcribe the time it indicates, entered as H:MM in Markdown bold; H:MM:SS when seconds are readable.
**8:43**
